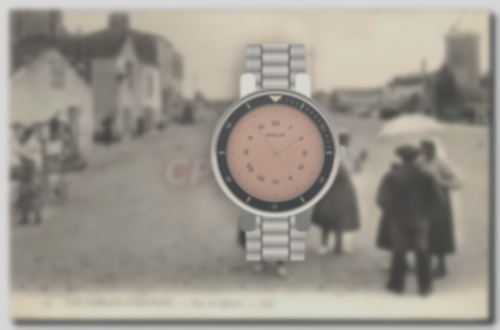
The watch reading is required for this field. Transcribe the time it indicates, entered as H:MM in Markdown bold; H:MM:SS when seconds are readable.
**1:54**
